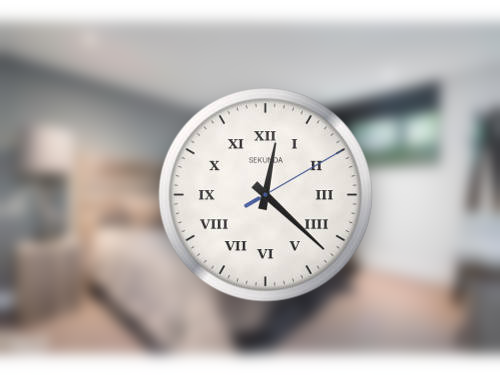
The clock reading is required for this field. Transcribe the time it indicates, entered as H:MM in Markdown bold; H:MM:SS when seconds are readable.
**12:22:10**
